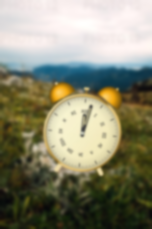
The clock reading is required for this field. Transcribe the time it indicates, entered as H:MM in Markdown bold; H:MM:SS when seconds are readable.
**12:02**
